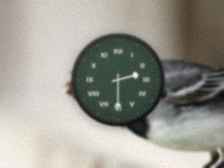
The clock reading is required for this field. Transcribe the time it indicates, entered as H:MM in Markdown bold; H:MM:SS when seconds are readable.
**2:30**
